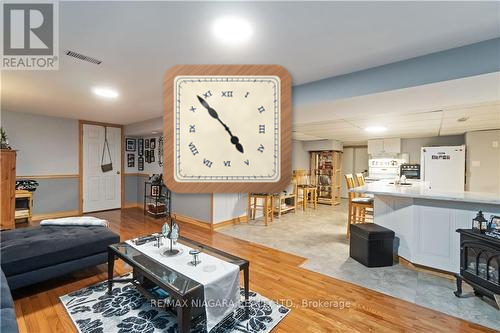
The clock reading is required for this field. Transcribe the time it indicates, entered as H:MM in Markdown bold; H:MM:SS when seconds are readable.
**4:53**
